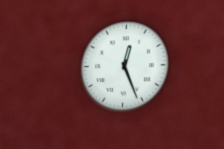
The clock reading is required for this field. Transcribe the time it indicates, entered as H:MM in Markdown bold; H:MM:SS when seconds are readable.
**12:26**
